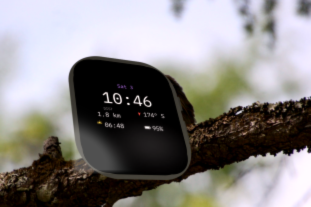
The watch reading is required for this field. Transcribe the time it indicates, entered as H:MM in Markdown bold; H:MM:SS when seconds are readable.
**10:46**
